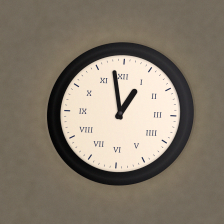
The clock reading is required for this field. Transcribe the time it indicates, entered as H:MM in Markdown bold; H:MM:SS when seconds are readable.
**12:58**
